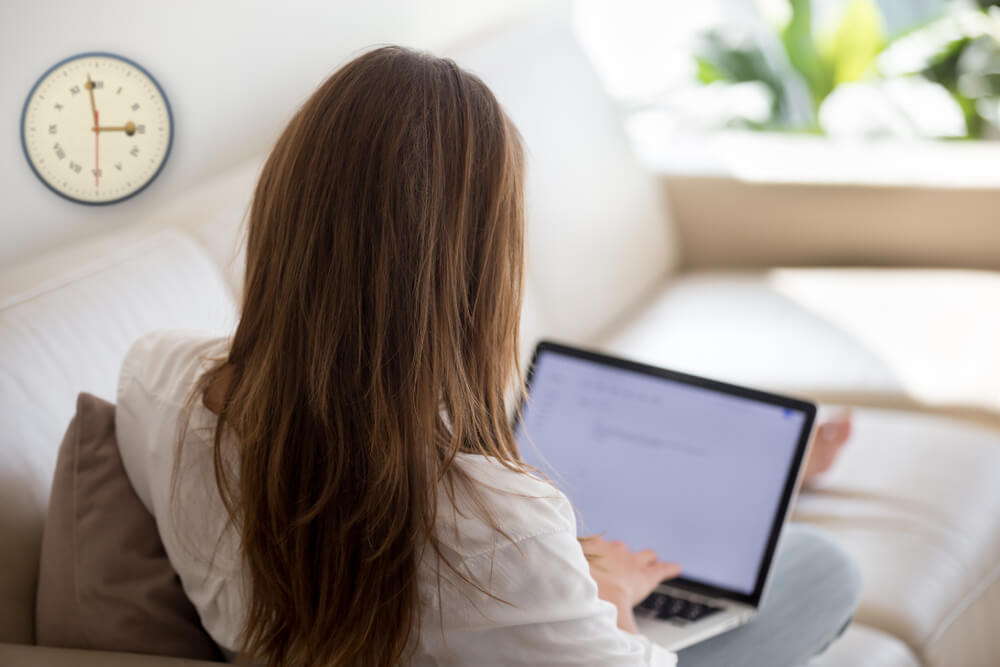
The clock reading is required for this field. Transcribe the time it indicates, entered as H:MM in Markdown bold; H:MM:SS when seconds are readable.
**2:58:30**
